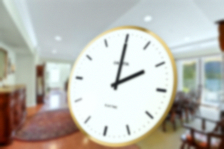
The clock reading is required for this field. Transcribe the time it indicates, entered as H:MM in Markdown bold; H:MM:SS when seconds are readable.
**2:00**
